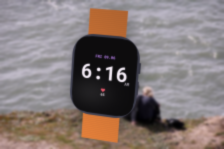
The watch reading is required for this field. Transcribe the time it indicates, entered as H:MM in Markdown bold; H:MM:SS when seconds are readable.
**6:16**
